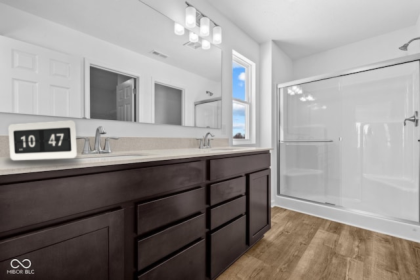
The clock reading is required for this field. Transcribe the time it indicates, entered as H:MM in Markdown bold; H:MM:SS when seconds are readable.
**10:47**
